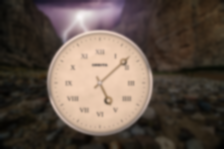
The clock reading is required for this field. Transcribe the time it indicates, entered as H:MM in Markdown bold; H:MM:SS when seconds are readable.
**5:08**
